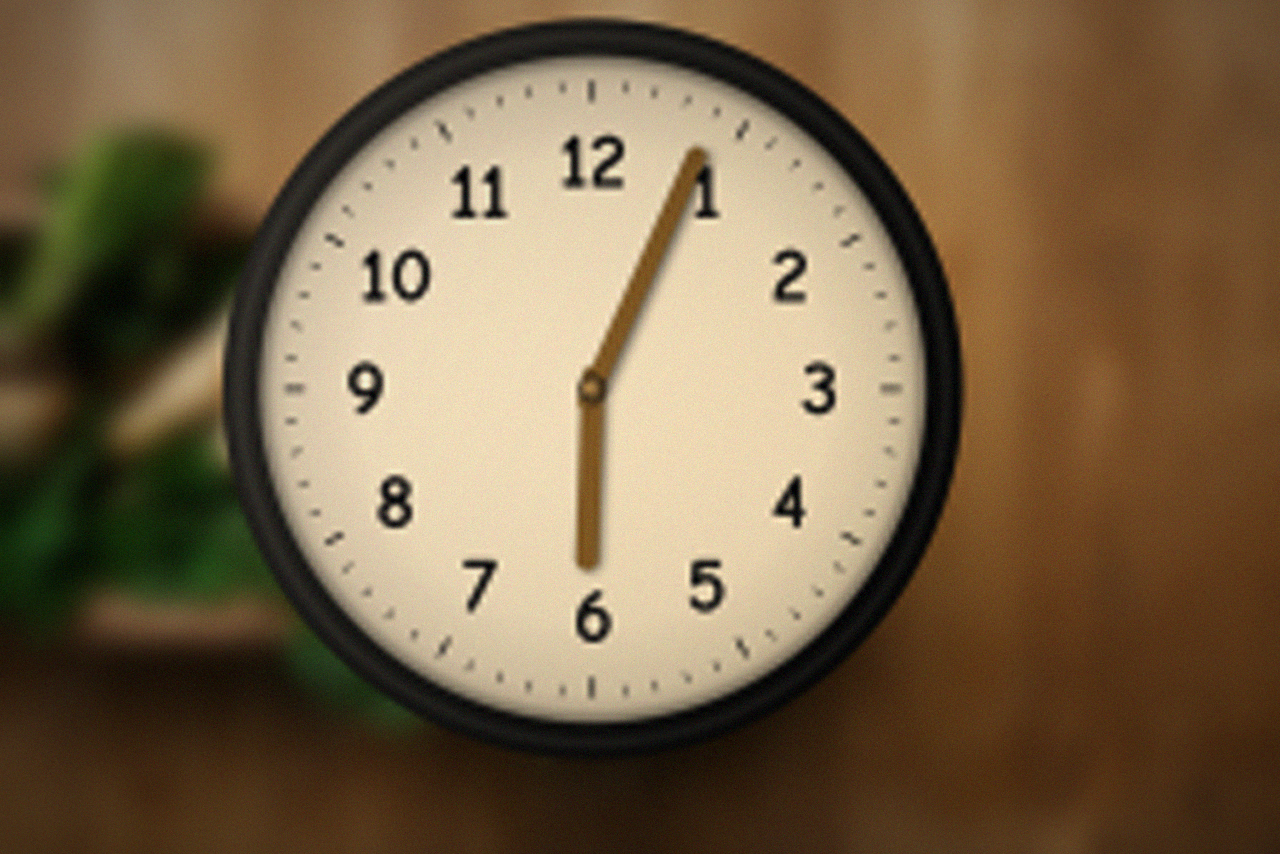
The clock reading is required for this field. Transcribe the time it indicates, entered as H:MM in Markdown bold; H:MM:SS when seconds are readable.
**6:04**
